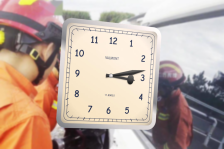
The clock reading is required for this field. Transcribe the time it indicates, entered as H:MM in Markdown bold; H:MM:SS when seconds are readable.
**3:13**
